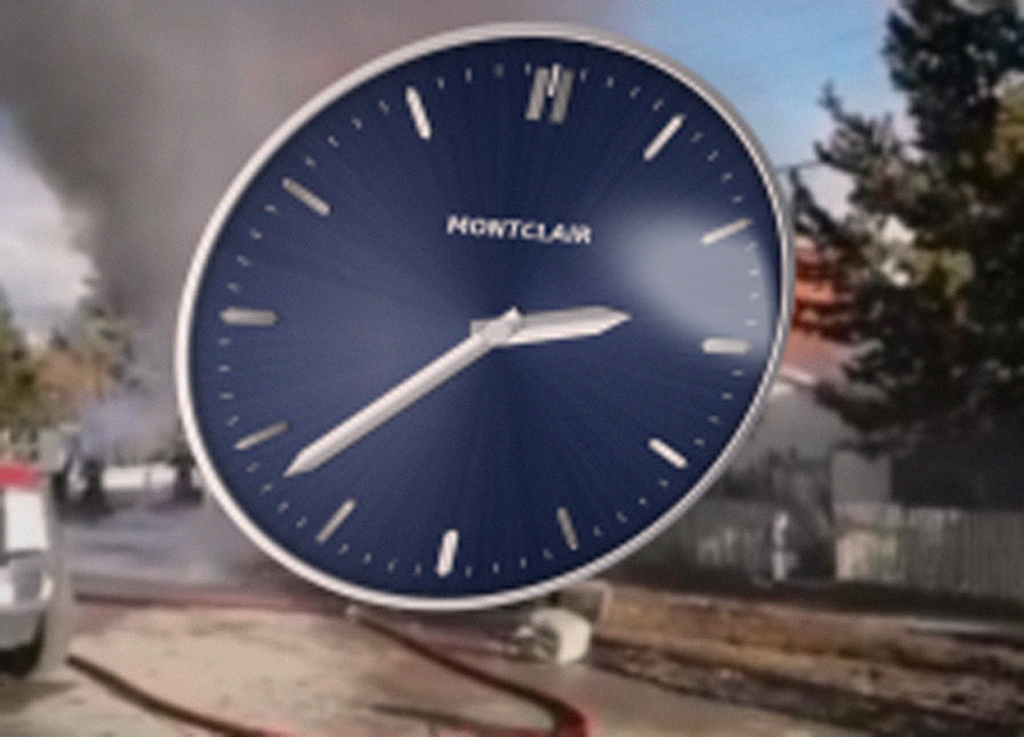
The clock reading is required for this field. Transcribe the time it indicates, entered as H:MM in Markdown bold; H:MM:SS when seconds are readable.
**2:38**
